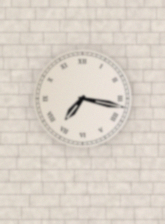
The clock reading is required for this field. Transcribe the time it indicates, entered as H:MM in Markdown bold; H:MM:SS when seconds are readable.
**7:17**
